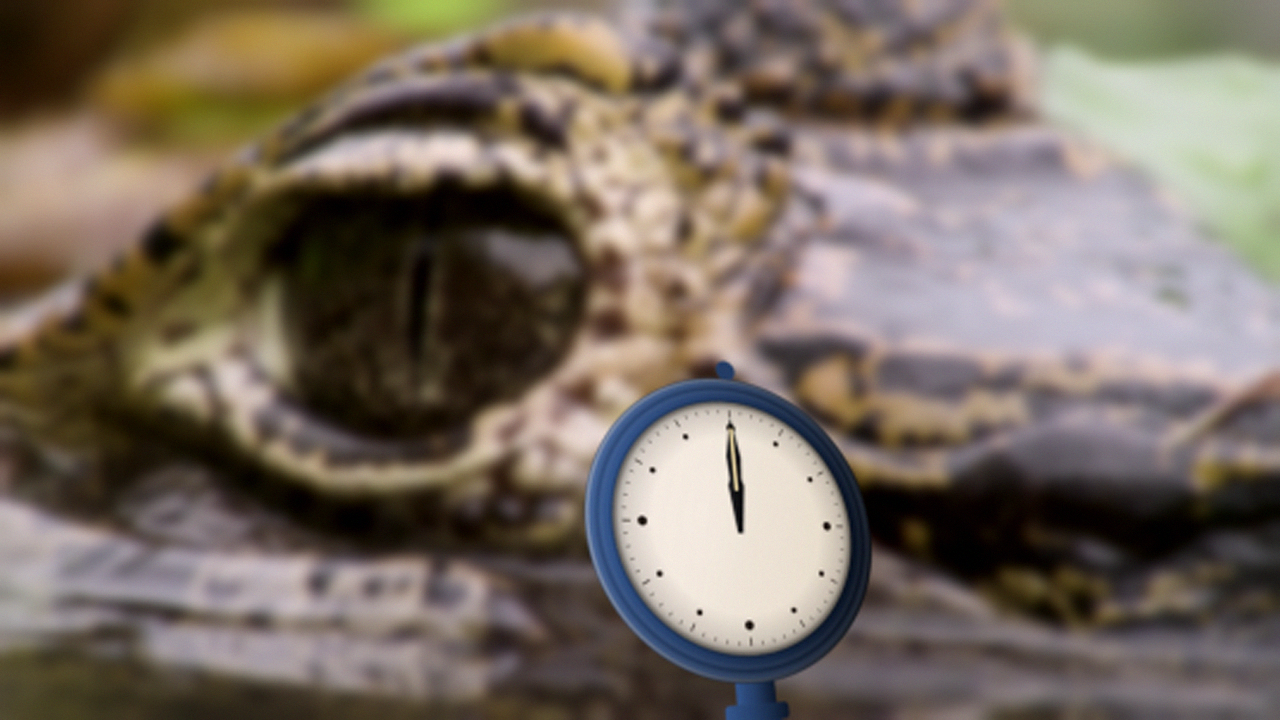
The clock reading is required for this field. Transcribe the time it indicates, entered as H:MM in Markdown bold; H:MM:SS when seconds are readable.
**12:00**
